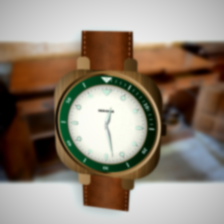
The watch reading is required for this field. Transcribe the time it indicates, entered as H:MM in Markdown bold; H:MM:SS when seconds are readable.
**12:28**
